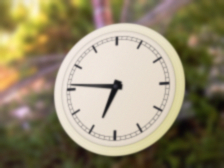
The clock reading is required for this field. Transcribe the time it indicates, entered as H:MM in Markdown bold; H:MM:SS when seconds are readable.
**6:46**
